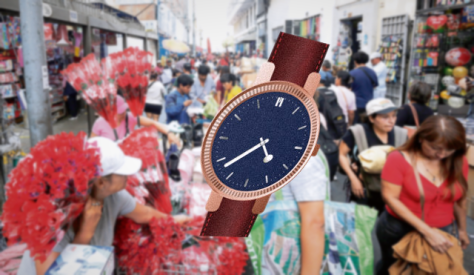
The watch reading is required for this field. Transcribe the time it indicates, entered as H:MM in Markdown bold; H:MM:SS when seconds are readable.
**4:38**
